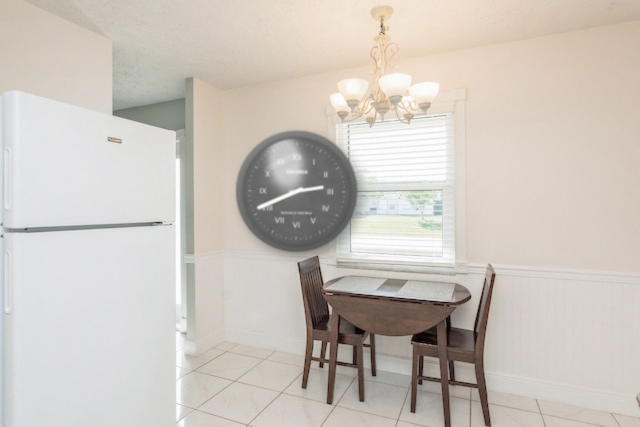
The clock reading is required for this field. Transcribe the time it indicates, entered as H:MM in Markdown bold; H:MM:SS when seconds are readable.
**2:41**
